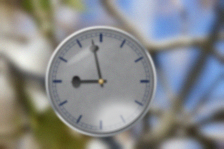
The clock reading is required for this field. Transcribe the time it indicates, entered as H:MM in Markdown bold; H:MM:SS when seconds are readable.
**8:58**
